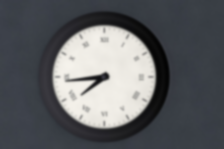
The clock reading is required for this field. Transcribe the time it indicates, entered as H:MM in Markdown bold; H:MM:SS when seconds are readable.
**7:44**
